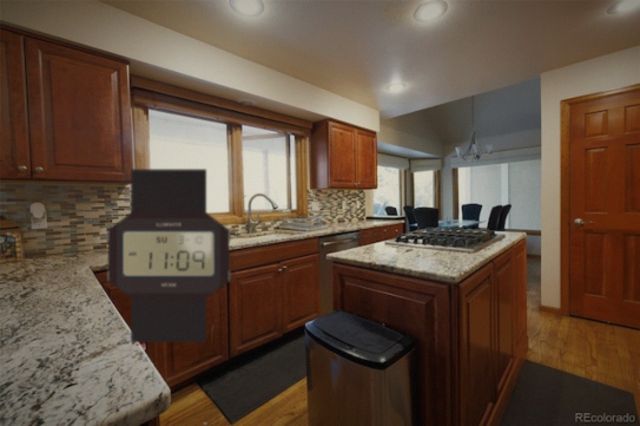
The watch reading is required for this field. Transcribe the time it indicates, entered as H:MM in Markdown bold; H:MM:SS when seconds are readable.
**11:09**
